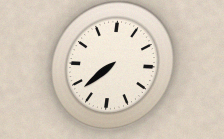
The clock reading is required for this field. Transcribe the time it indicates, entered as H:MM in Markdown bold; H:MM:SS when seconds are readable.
**7:38**
